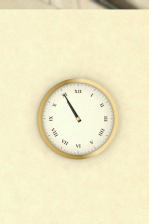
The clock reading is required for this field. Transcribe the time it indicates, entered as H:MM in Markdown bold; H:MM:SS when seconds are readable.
**10:55**
